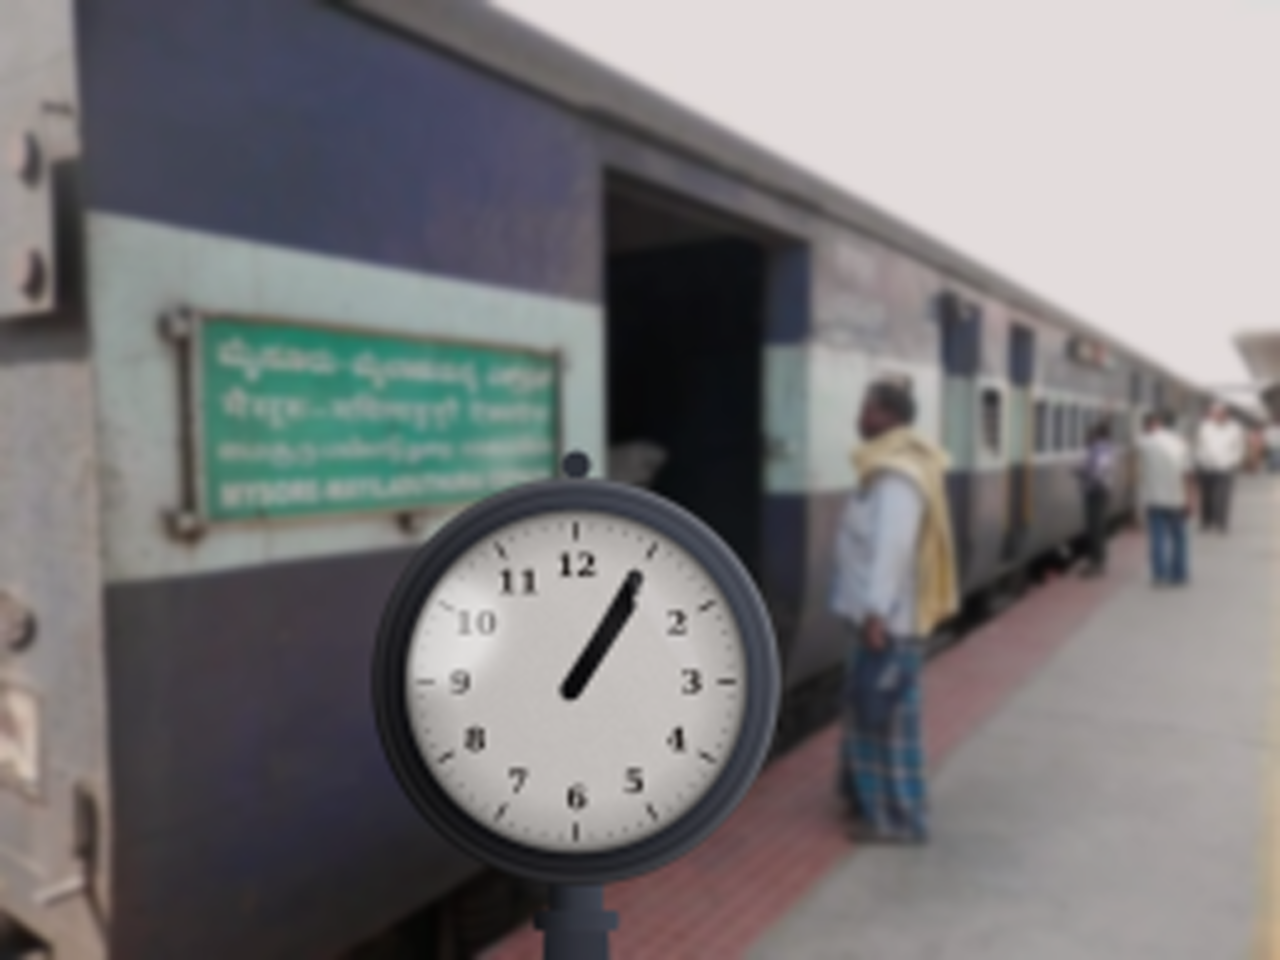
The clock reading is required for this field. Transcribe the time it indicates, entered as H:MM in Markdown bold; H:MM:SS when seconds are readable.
**1:05**
